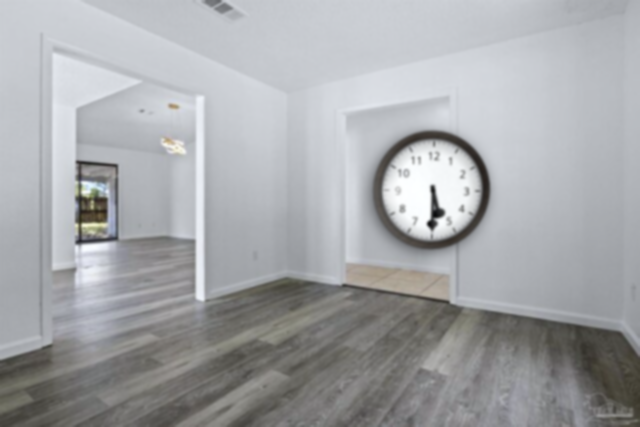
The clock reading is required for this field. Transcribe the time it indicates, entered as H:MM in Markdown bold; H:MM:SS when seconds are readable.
**5:30**
